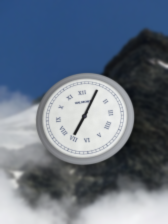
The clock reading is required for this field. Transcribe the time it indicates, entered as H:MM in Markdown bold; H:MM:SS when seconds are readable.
**7:05**
